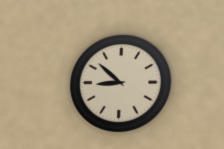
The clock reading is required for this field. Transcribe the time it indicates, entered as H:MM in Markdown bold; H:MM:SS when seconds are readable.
**8:52**
